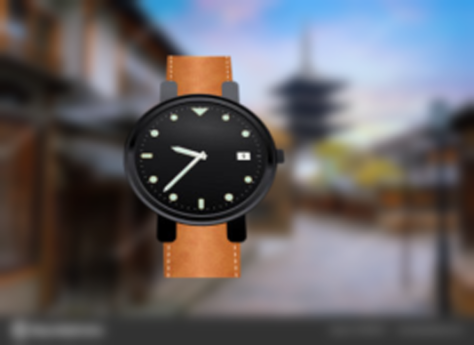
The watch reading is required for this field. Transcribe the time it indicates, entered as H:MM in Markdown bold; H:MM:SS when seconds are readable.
**9:37**
